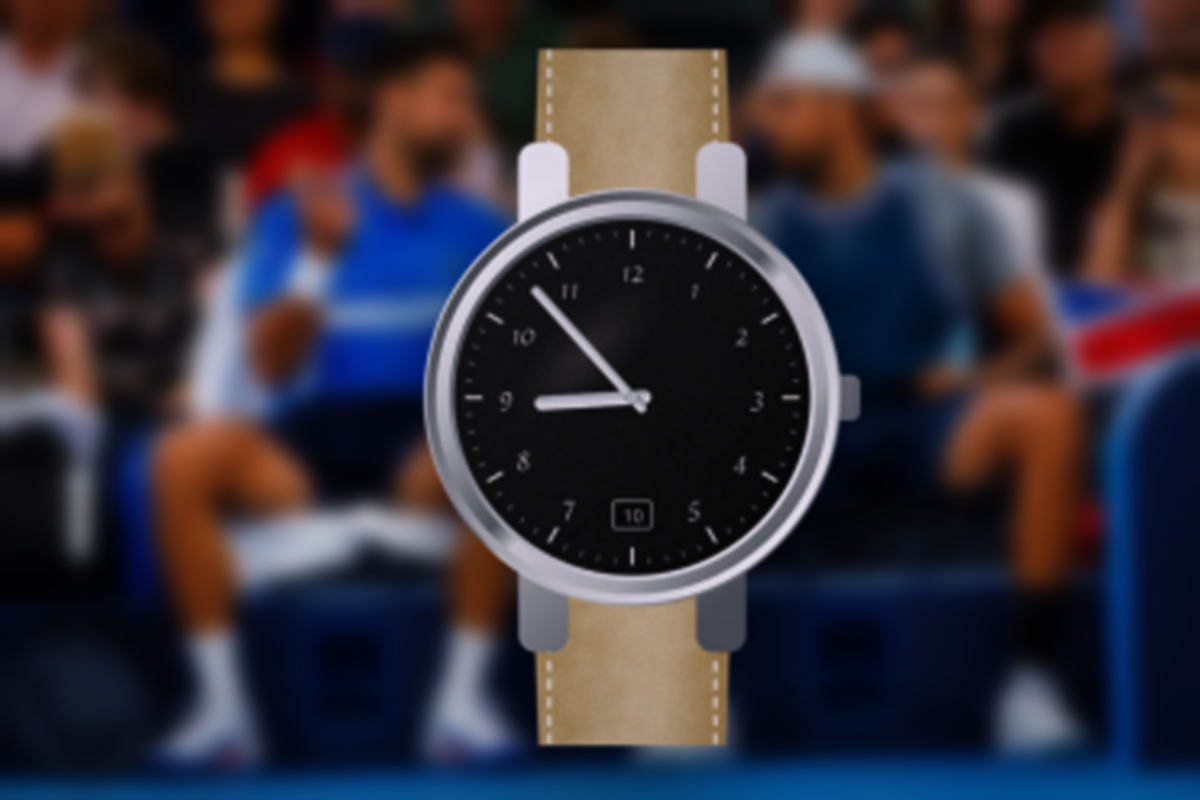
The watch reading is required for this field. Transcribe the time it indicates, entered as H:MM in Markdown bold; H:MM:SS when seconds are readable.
**8:53**
